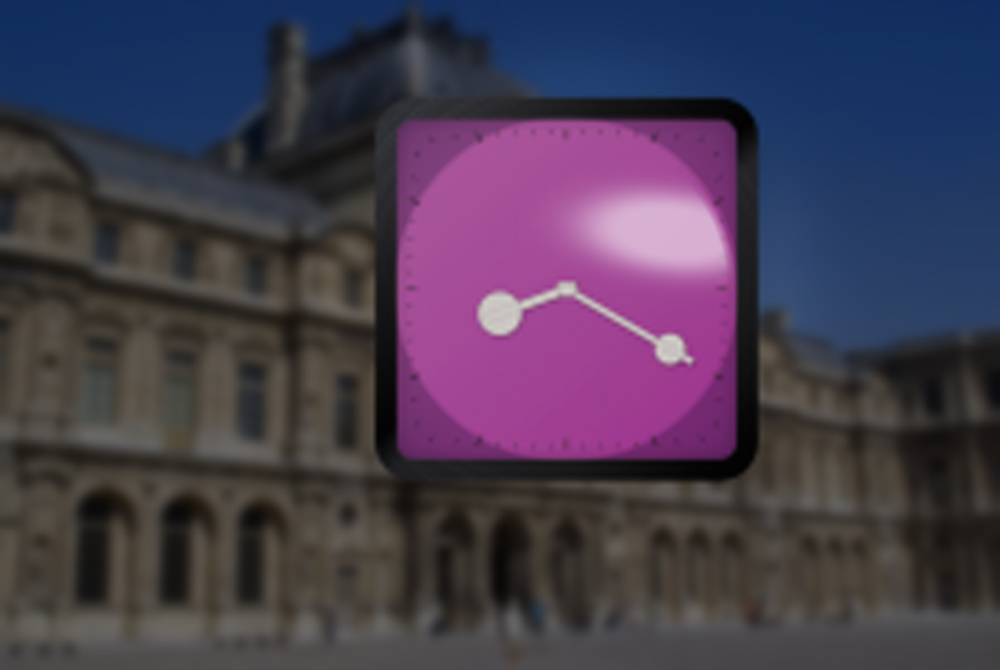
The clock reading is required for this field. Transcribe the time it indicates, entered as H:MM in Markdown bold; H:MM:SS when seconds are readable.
**8:20**
